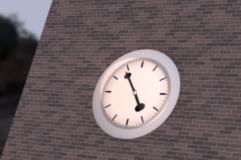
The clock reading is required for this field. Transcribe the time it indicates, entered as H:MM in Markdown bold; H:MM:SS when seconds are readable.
**4:54**
